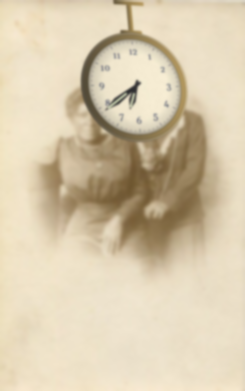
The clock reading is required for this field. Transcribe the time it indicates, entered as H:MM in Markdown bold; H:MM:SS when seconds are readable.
**6:39**
